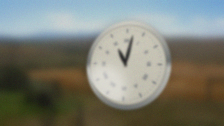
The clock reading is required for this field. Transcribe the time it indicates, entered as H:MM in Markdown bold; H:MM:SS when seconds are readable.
**11:02**
